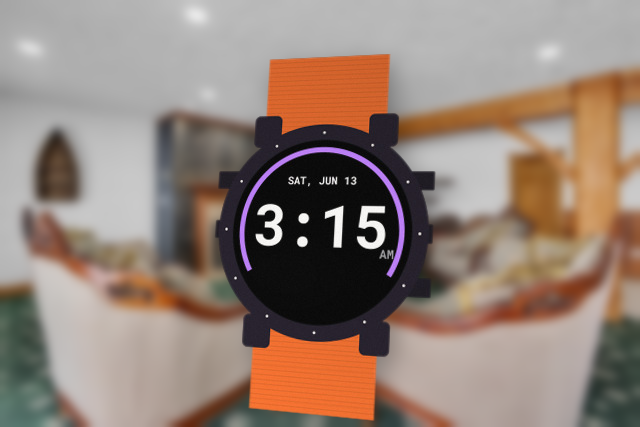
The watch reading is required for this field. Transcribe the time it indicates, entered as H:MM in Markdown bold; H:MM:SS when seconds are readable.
**3:15**
